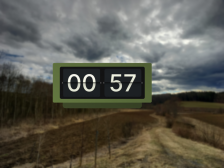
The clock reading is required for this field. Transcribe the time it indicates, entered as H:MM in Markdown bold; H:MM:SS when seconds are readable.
**0:57**
